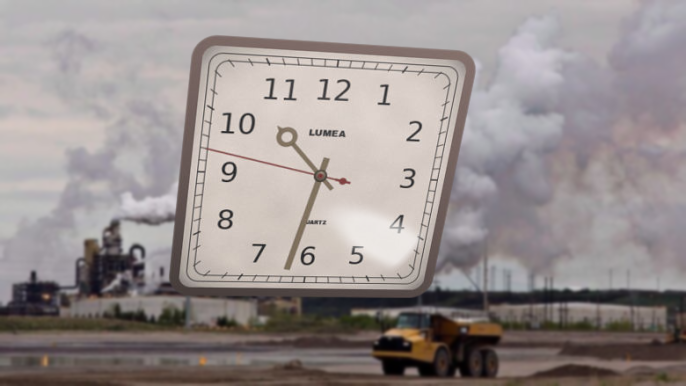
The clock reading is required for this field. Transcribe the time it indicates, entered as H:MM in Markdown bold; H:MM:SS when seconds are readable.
**10:31:47**
